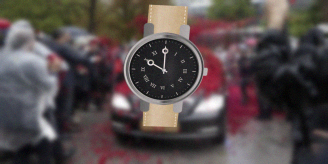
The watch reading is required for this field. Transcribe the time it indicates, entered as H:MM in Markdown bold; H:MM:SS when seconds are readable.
**10:00**
